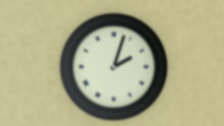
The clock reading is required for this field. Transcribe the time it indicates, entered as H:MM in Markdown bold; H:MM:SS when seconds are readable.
**2:03**
